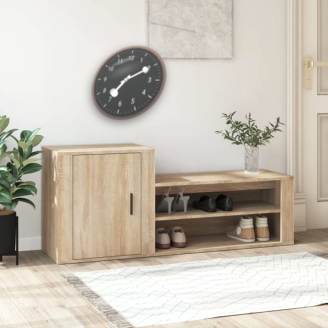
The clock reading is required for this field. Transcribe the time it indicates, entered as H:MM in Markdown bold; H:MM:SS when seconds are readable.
**7:10**
